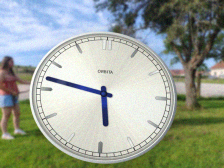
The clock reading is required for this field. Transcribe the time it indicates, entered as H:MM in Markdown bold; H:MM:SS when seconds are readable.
**5:47**
